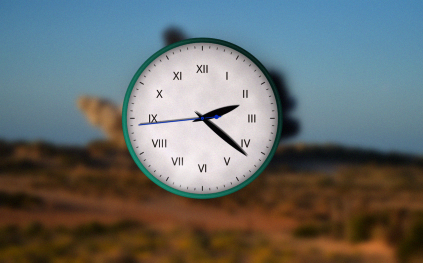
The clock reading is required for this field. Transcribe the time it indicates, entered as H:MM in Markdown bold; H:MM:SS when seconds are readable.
**2:21:44**
